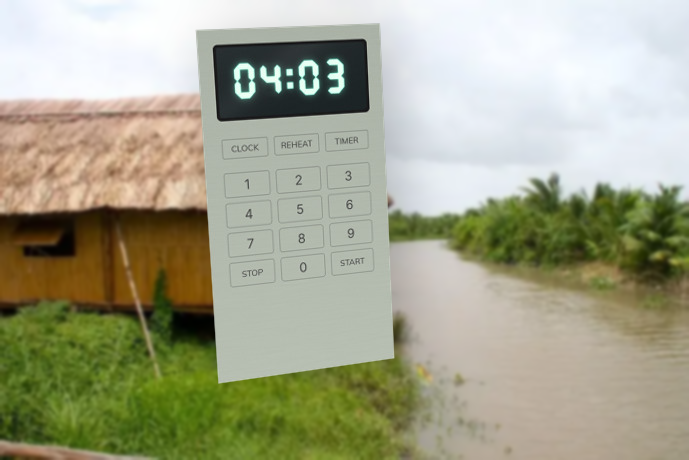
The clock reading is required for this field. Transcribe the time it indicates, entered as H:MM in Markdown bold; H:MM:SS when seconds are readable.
**4:03**
